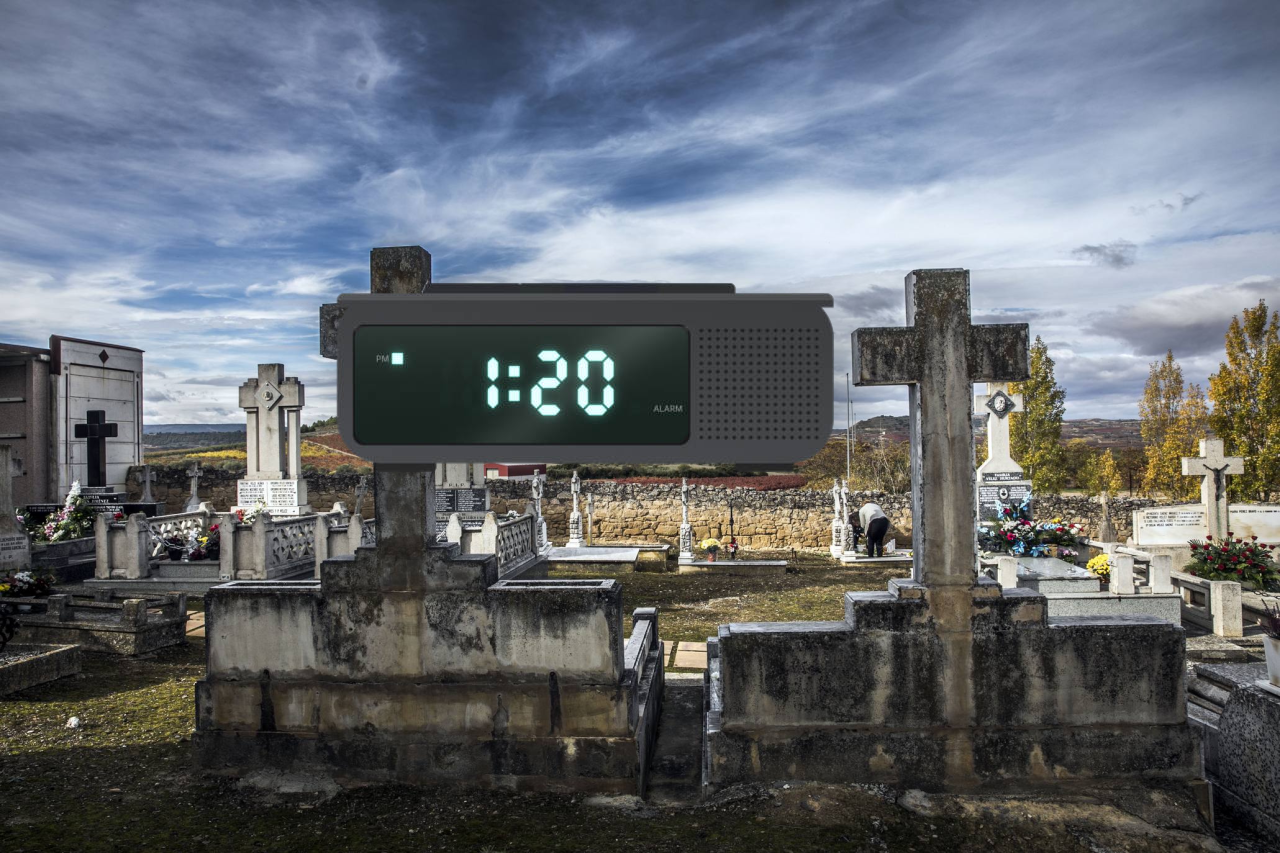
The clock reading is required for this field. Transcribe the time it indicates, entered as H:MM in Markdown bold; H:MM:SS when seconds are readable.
**1:20**
